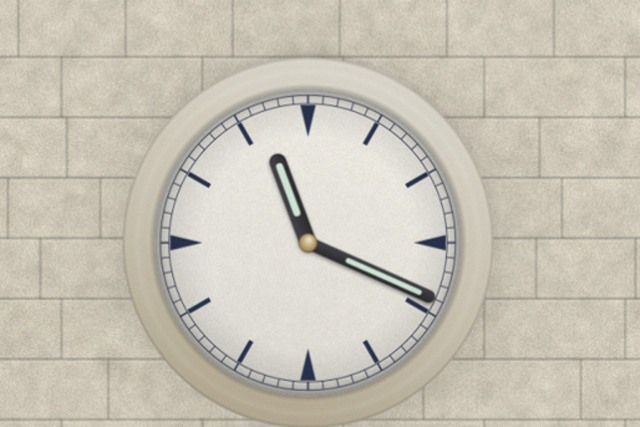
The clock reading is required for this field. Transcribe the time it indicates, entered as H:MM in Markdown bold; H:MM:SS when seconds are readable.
**11:19**
